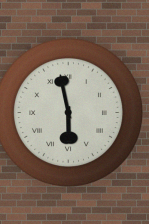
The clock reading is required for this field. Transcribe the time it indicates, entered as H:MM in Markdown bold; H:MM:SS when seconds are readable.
**5:58**
